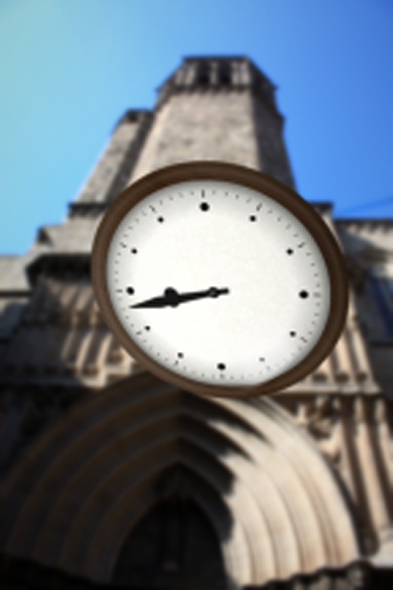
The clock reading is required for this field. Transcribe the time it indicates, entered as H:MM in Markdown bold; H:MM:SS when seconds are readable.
**8:43**
